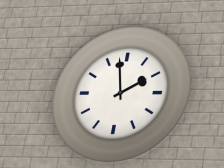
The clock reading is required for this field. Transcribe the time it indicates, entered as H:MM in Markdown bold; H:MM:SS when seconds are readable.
**1:58**
